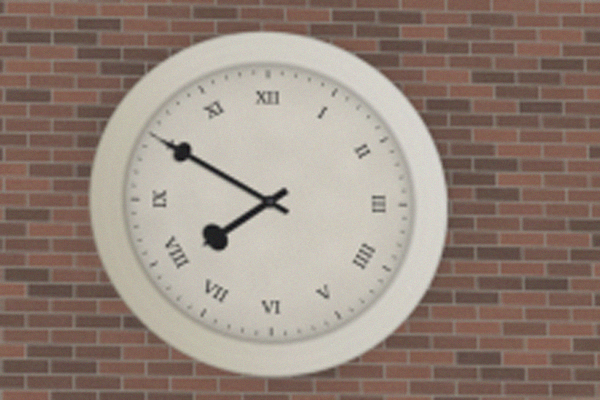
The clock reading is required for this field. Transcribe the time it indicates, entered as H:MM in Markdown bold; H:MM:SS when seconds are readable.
**7:50**
